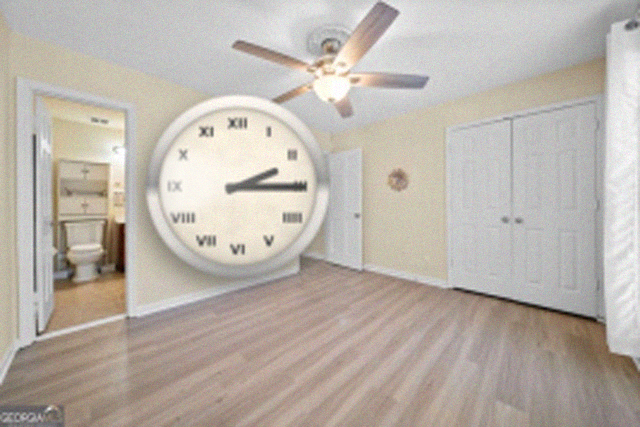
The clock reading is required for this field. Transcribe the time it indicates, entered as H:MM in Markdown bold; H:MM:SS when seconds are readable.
**2:15**
